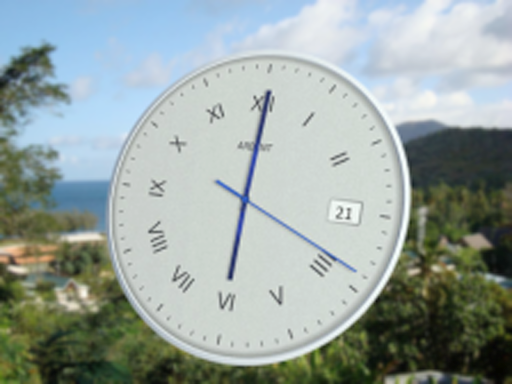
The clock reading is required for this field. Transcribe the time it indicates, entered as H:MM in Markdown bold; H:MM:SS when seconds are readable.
**6:00:19**
